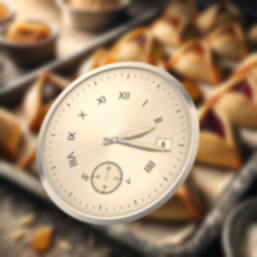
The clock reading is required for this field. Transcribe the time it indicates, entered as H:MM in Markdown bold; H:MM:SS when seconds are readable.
**2:16**
